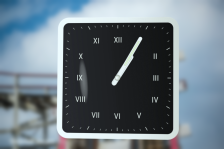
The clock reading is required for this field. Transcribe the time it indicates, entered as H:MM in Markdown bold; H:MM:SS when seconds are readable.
**1:05**
